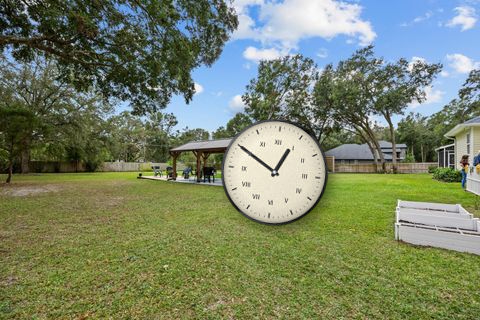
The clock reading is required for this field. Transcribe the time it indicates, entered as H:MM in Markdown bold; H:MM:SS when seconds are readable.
**12:50**
